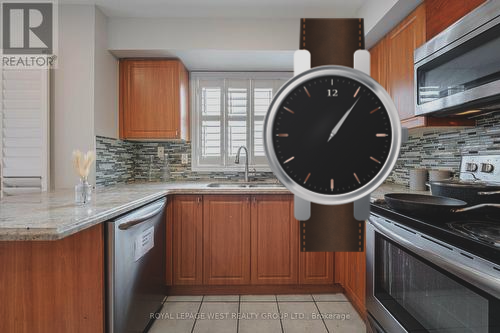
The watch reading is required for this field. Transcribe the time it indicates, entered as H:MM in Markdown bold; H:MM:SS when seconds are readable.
**1:06**
